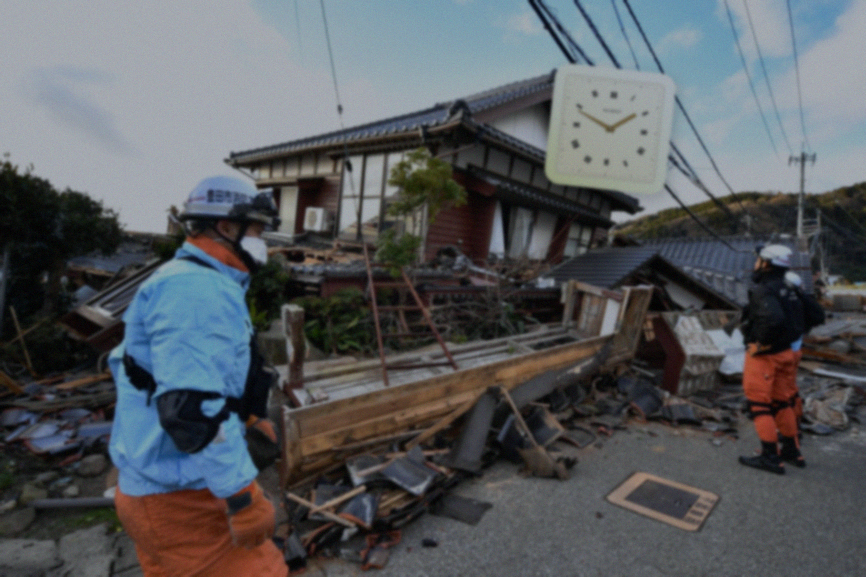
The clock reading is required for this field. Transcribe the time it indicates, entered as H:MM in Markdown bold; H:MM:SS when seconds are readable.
**1:49**
